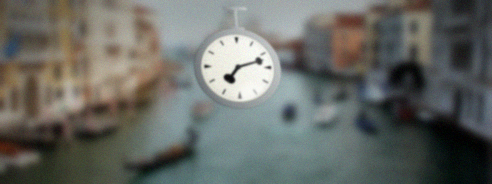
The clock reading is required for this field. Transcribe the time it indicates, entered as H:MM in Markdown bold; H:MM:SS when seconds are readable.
**7:12**
